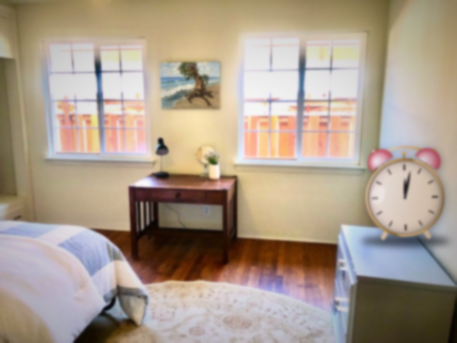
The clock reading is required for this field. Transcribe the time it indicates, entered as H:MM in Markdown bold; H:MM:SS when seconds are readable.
**12:02**
